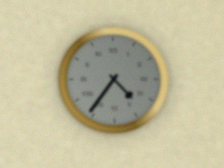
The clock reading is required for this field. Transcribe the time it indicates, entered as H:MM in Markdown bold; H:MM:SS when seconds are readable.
**4:36**
